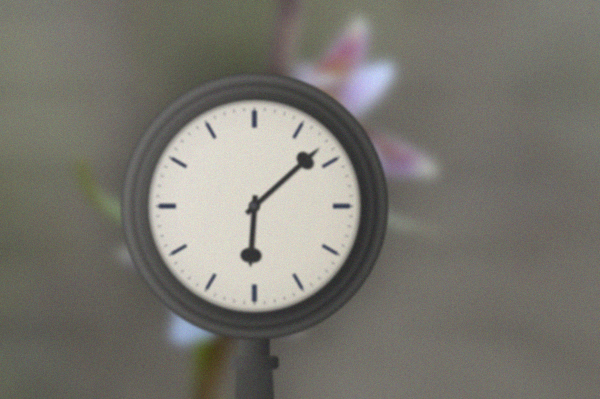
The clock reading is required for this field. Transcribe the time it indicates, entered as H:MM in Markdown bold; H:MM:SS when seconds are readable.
**6:08**
